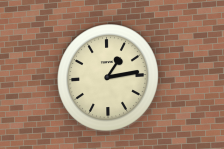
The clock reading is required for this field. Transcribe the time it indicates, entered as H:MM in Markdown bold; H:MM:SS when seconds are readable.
**1:14**
